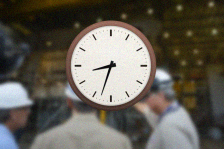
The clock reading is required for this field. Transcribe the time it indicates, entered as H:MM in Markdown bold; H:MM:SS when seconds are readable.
**8:33**
